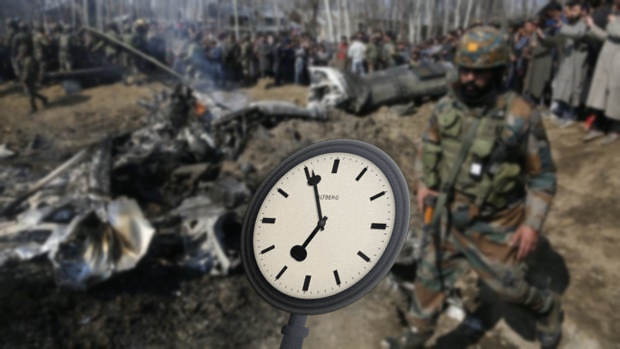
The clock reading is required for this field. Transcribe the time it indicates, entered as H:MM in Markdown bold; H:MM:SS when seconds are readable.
**6:56**
